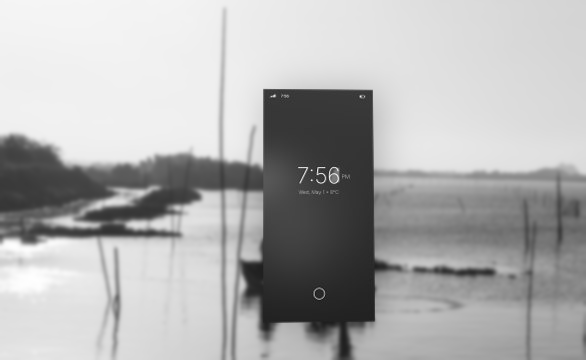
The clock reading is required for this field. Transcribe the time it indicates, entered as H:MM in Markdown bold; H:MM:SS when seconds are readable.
**7:56**
